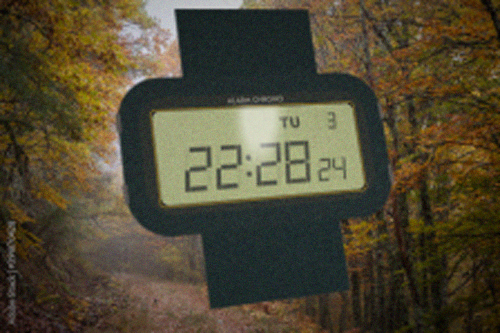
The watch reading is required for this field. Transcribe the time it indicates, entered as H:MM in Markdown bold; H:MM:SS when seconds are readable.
**22:28:24**
